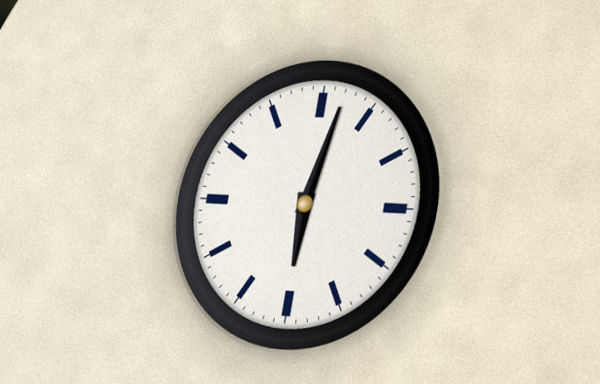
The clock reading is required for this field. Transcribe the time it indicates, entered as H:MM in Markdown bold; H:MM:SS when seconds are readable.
**6:02**
